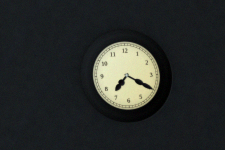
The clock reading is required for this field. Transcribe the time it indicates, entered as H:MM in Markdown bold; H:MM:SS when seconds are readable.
**7:20**
